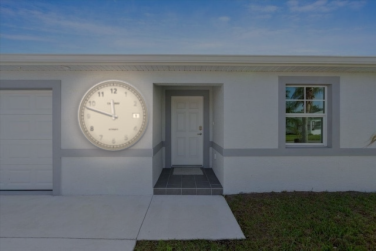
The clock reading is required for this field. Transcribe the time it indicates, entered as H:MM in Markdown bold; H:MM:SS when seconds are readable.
**11:48**
